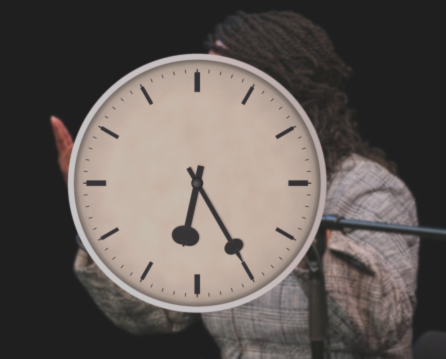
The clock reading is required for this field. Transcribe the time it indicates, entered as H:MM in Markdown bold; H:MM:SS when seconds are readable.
**6:25**
